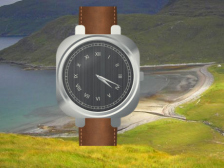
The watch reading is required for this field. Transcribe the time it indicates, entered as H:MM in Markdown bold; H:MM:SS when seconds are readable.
**4:19**
